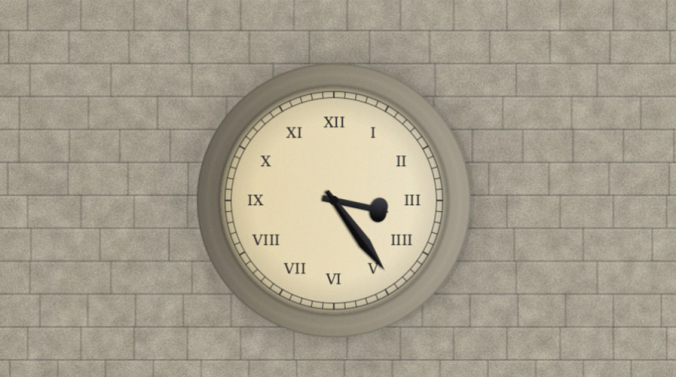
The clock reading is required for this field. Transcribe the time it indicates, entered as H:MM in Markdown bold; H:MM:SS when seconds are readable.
**3:24**
